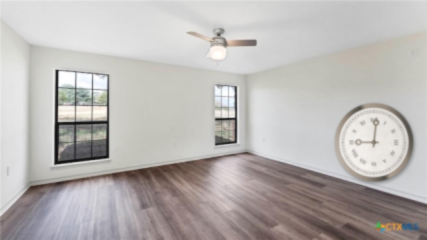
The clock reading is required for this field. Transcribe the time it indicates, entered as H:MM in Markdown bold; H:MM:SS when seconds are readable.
**9:01**
